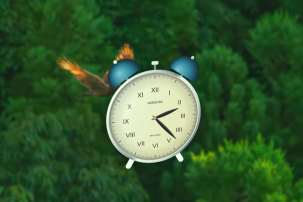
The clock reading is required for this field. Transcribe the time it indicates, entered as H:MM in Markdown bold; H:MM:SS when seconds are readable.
**2:23**
